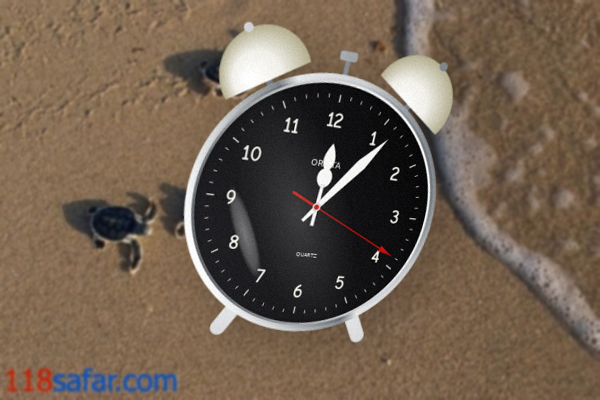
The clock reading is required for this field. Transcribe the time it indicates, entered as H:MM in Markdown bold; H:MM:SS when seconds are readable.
**12:06:19**
